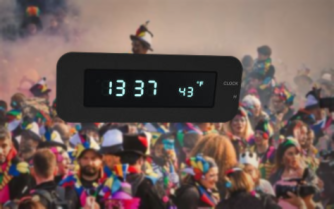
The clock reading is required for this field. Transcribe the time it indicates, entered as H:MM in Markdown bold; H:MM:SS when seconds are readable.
**13:37**
